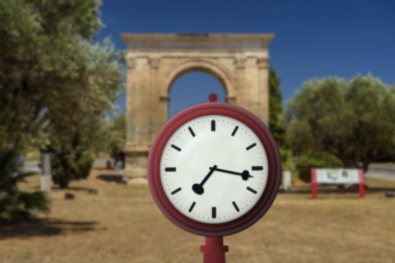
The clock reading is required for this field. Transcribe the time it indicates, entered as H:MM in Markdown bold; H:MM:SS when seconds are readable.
**7:17**
